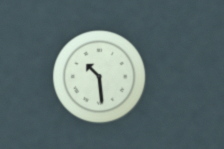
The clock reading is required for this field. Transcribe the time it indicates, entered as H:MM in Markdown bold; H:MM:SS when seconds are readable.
**10:29**
